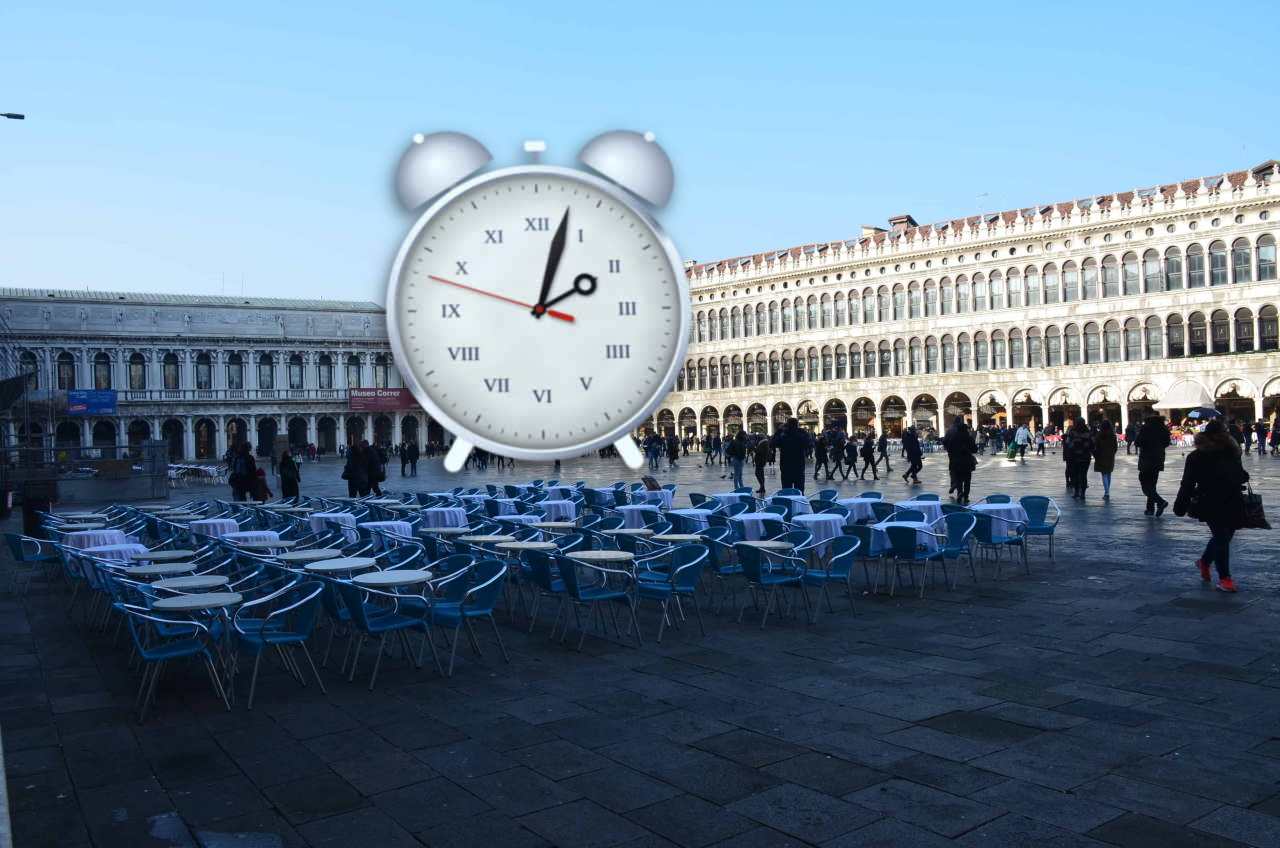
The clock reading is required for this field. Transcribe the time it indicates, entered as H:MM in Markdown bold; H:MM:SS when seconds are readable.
**2:02:48**
